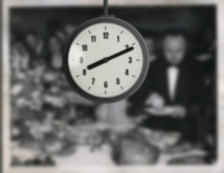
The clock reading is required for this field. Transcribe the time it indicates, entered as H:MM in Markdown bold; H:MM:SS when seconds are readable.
**8:11**
